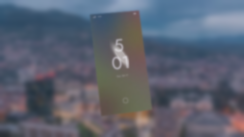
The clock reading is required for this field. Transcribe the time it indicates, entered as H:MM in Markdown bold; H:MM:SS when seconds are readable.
**5:01**
